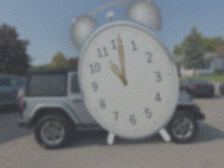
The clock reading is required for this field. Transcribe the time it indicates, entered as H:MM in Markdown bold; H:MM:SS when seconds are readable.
**11:01**
